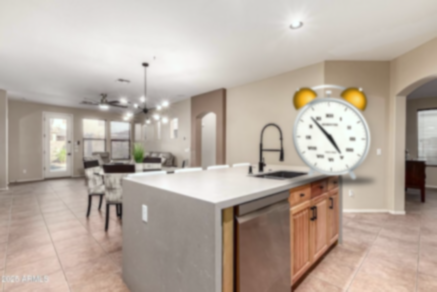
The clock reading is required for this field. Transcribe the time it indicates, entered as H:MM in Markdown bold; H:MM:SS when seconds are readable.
**4:53**
